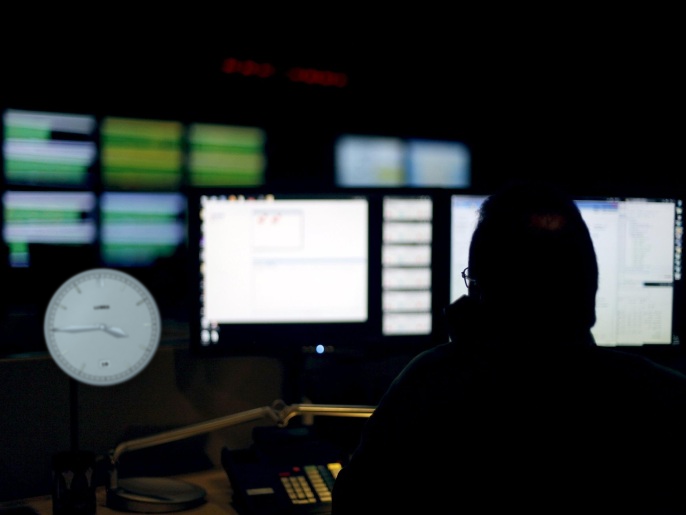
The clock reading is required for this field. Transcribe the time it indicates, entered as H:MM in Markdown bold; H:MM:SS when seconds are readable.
**3:45**
